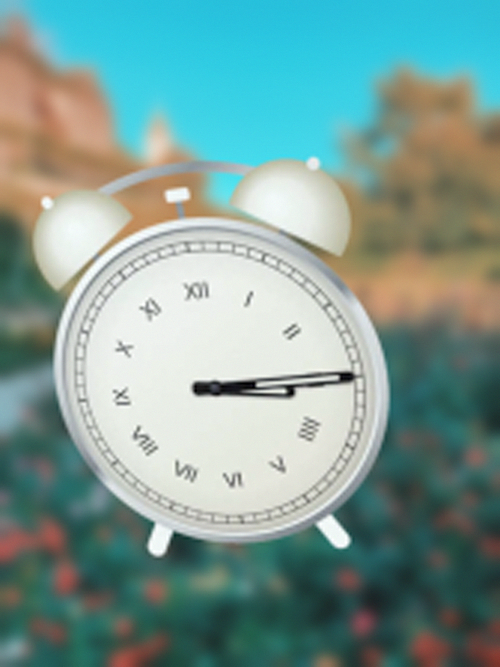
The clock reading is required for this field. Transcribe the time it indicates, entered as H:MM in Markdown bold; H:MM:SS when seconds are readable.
**3:15**
